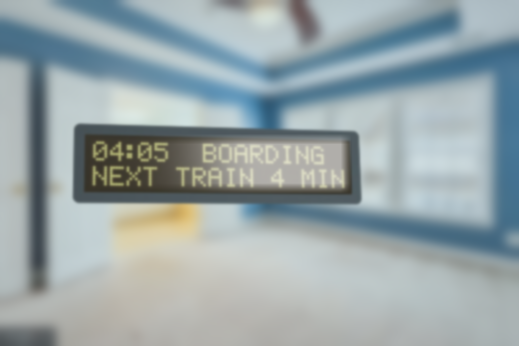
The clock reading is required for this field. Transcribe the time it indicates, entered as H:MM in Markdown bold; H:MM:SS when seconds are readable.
**4:05**
